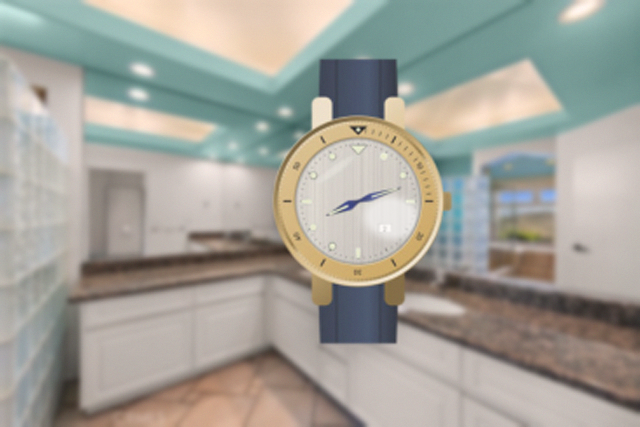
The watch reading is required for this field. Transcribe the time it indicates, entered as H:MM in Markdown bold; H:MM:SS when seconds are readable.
**8:12**
